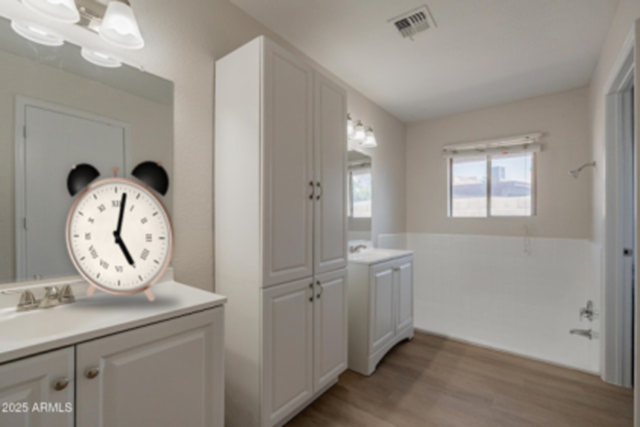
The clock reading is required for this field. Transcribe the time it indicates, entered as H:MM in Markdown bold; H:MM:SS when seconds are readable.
**5:02**
